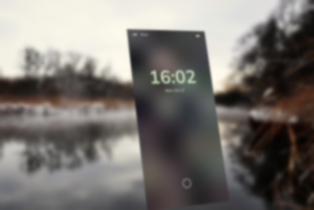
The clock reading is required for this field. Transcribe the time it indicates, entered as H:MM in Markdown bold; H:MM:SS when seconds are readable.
**16:02**
